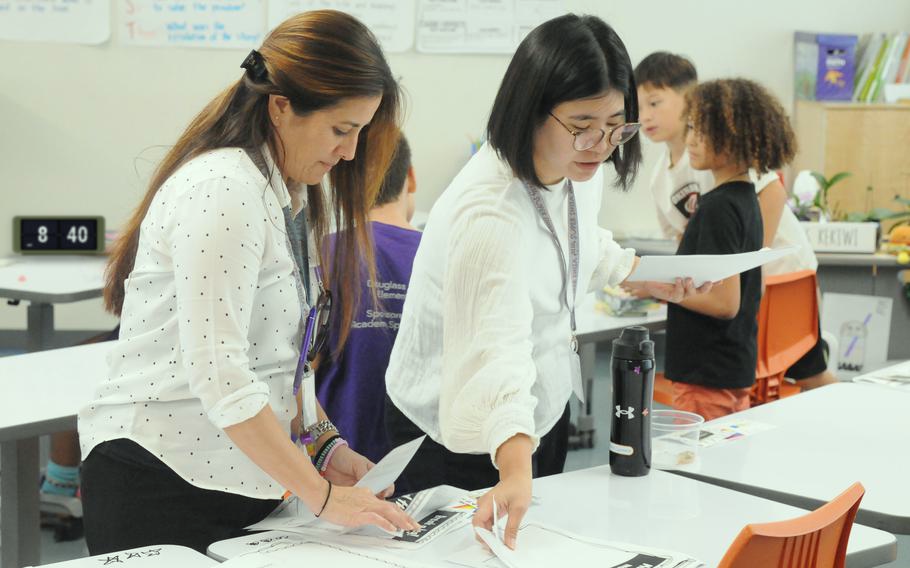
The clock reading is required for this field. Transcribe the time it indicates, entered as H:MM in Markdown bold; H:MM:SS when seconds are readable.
**8:40**
